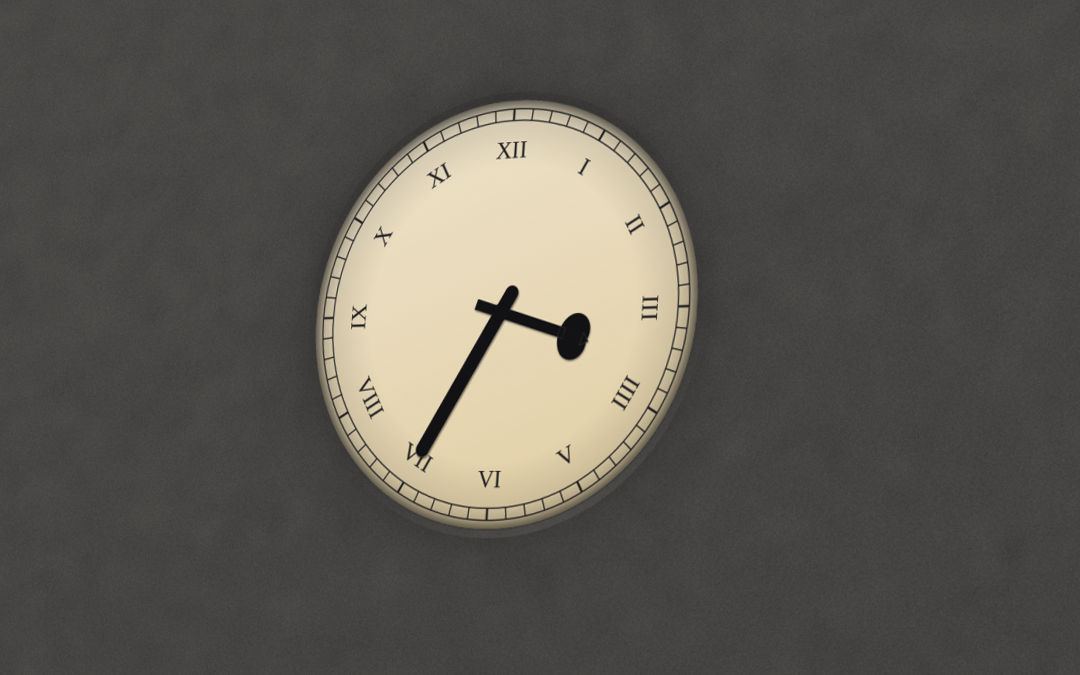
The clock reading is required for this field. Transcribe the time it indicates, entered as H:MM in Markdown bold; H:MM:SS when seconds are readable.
**3:35**
